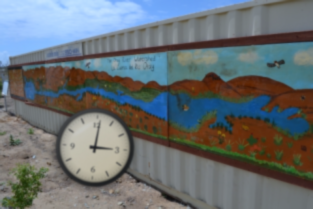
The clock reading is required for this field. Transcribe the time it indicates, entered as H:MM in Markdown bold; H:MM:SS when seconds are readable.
**3:01**
